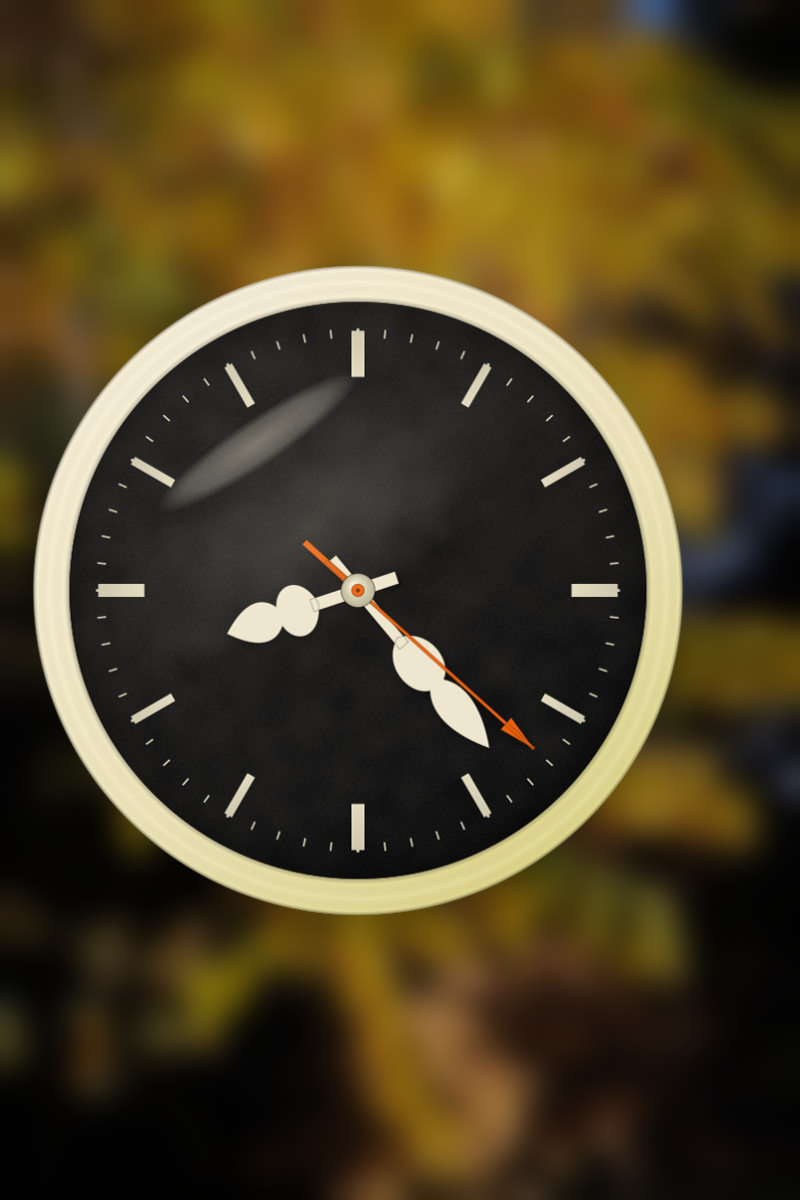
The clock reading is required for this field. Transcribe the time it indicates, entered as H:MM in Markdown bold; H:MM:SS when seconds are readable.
**8:23:22**
